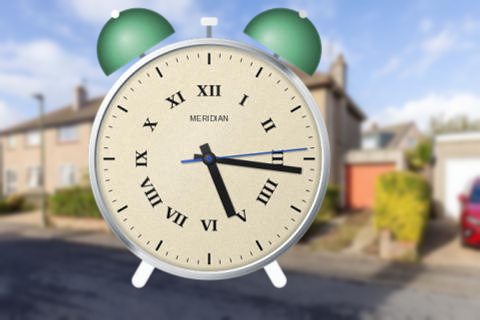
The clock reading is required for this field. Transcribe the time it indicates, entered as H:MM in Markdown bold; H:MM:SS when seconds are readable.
**5:16:14**
